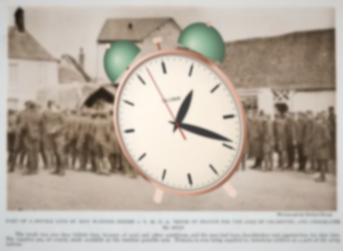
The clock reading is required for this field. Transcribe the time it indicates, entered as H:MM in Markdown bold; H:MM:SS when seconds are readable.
**1:18:57**
